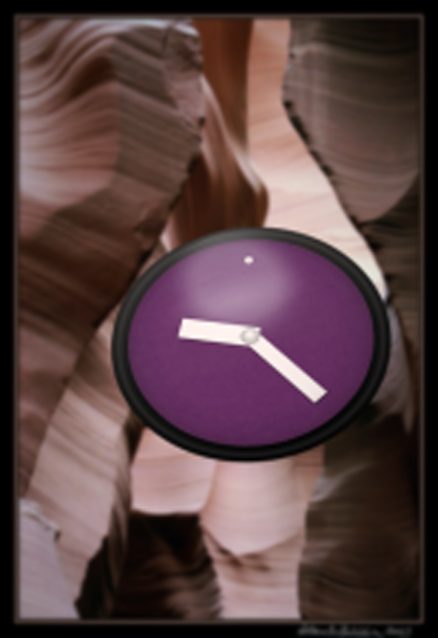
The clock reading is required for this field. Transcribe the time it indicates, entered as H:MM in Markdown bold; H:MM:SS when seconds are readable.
**9:23**
